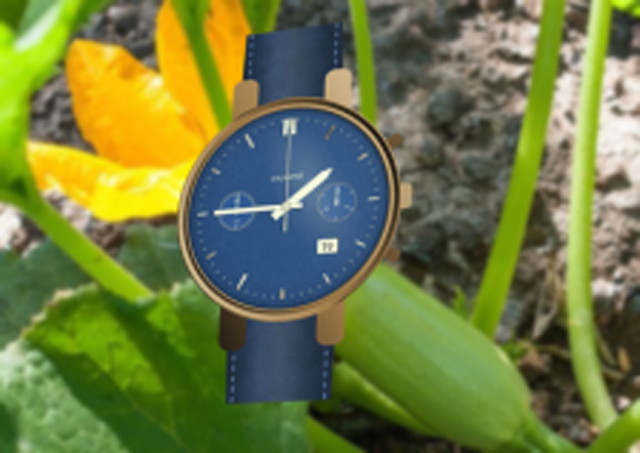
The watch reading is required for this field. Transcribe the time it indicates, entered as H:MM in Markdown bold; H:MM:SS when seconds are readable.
**1:45**
